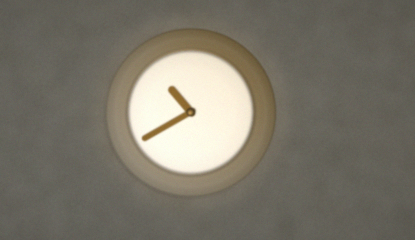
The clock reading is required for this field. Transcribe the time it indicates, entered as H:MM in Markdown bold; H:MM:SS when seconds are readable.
**10:40**
